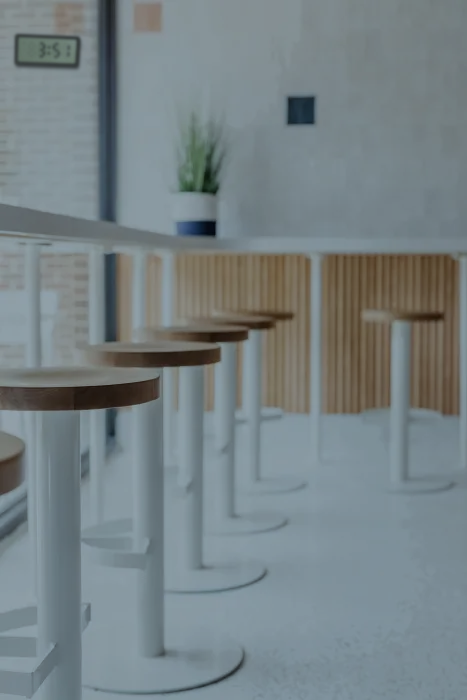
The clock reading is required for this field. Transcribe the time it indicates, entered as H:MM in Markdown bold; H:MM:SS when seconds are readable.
**3:51**
